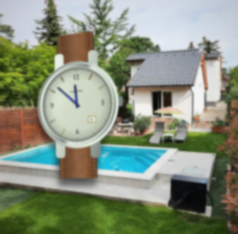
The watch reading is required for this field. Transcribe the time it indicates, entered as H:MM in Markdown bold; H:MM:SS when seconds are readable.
**11:52**
